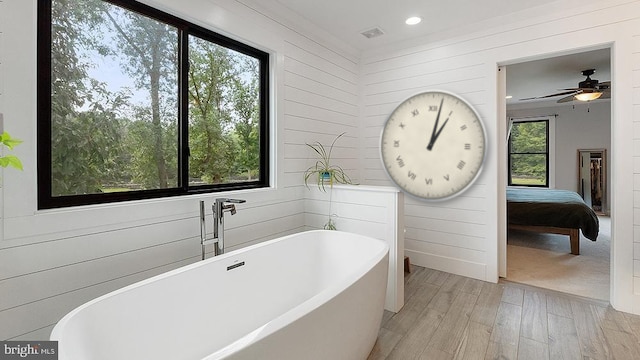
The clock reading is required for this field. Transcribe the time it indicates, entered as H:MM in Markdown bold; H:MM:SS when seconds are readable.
**1:02**
